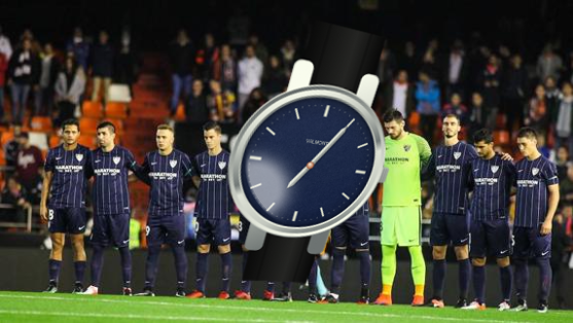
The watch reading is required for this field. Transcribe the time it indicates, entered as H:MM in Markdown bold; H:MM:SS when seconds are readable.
**7:05**
